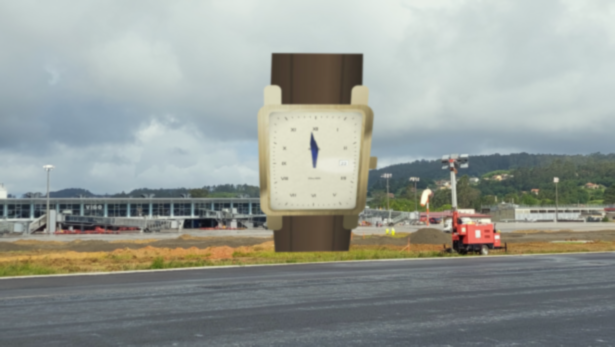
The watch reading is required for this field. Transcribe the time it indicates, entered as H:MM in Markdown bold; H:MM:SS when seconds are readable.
**11:59**
